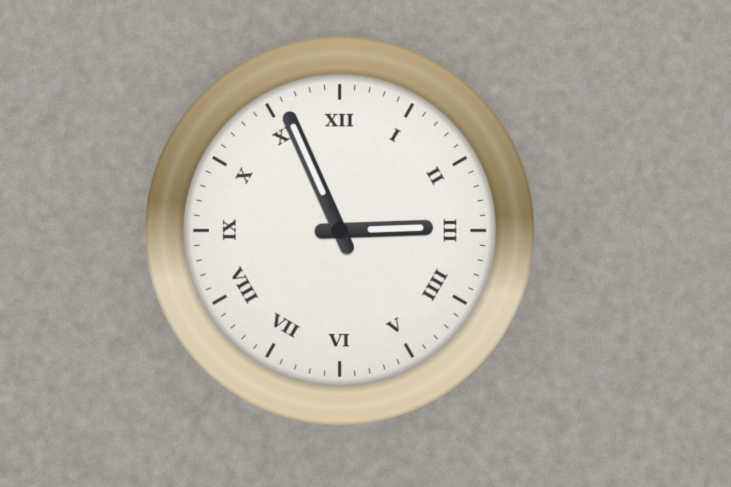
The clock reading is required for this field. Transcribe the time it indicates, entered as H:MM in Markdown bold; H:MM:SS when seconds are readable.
**2:56**
